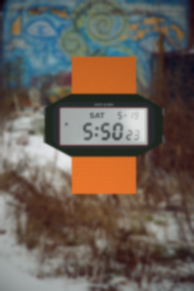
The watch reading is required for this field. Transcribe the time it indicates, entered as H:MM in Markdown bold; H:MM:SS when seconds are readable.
**5:50:23**
